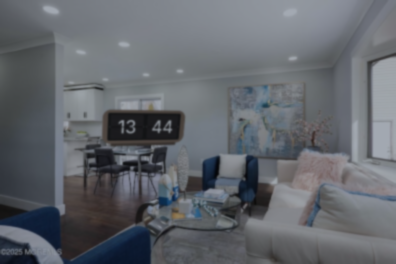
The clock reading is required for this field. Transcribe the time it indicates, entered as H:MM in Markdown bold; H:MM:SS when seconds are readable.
**13:44**
